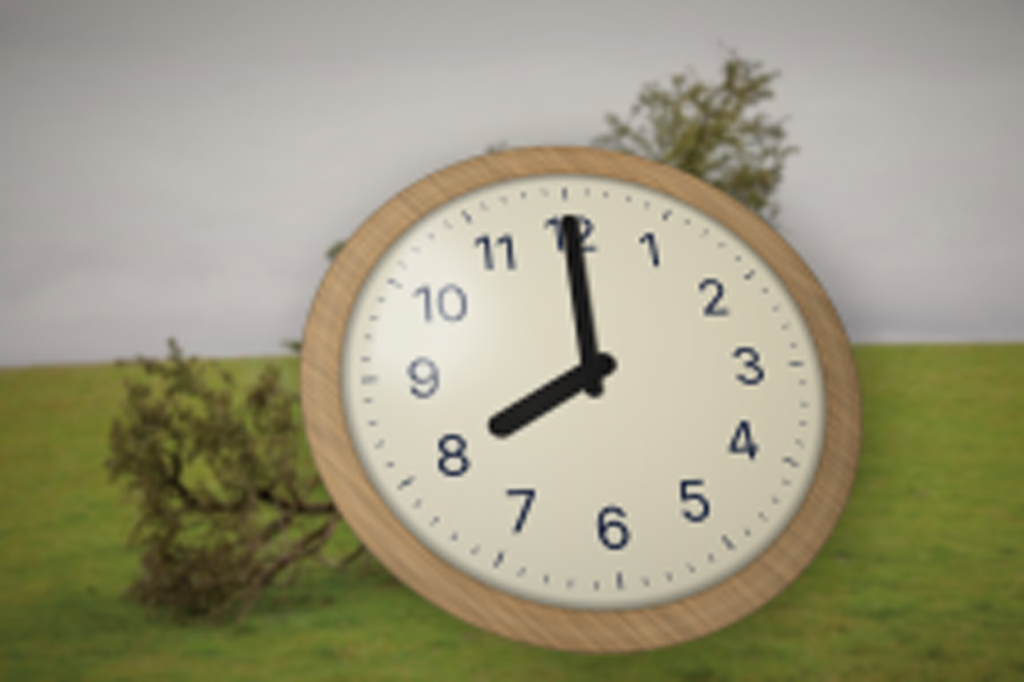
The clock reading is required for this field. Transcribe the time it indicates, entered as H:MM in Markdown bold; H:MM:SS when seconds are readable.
**8:00**
